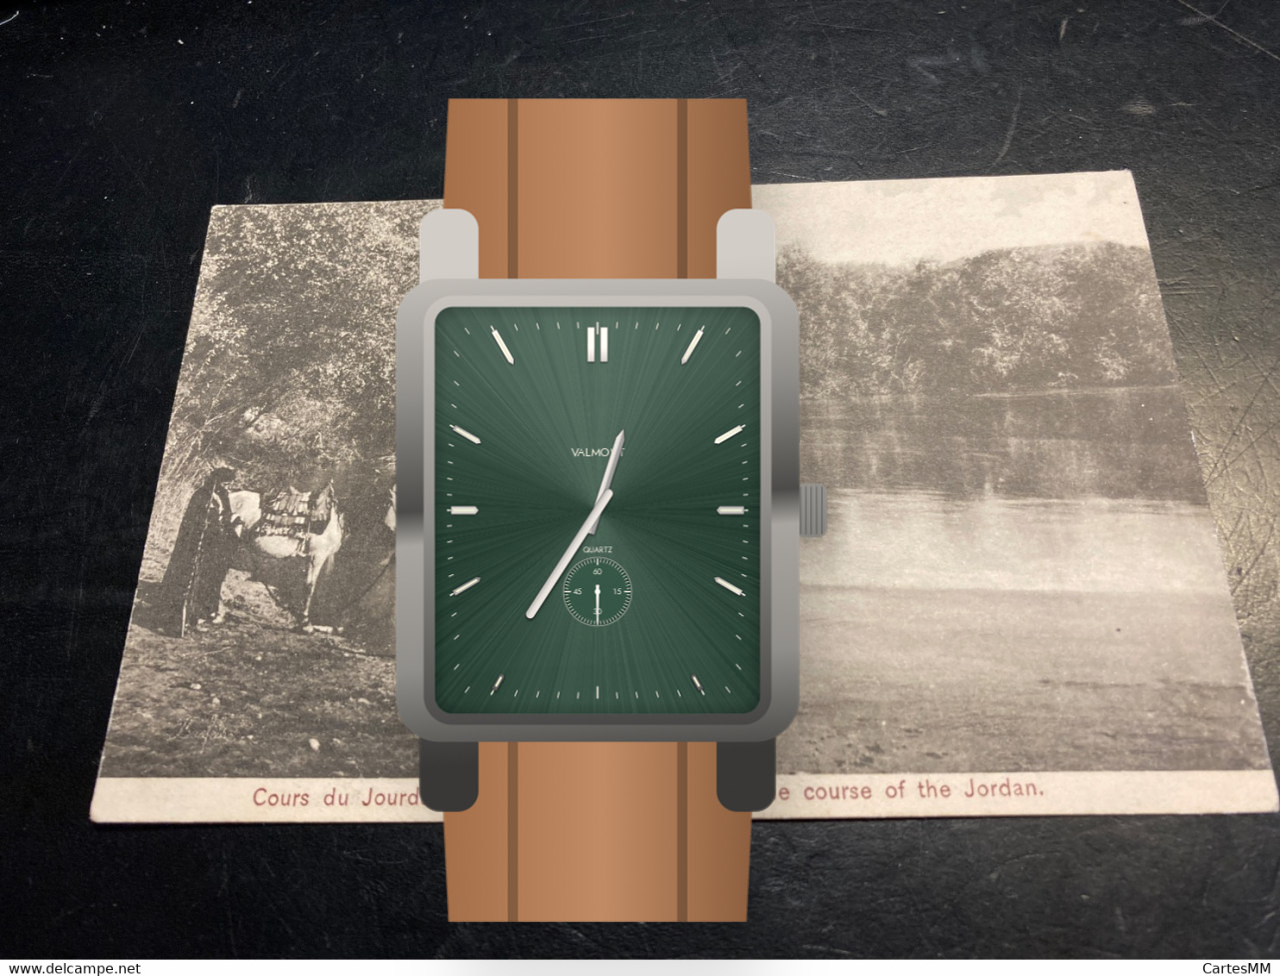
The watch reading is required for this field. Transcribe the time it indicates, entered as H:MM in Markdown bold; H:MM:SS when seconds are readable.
**12:35:30**
